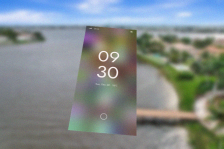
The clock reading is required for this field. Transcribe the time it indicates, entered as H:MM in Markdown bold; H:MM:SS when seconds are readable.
**9:30**
